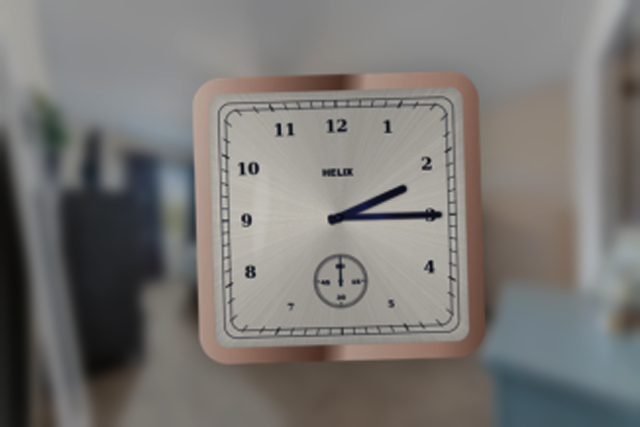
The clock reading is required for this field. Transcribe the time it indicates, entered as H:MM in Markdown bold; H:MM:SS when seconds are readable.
**2:15**
